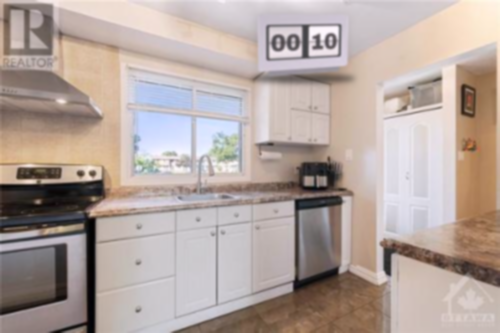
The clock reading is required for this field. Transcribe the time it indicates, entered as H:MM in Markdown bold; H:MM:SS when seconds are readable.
**0:10**
